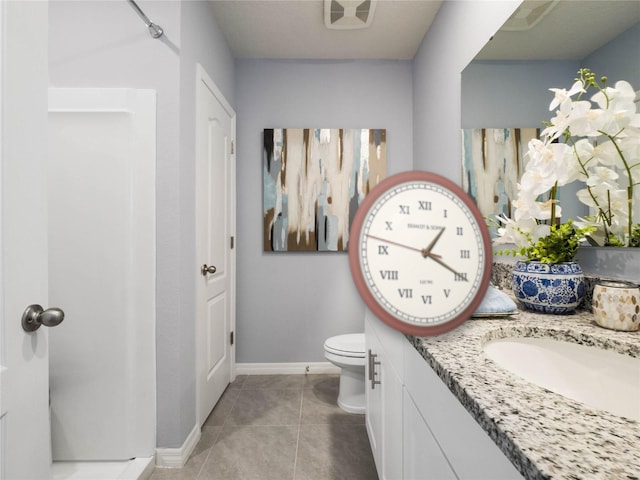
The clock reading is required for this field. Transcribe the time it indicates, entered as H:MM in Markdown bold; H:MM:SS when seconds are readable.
**1:19:47**
